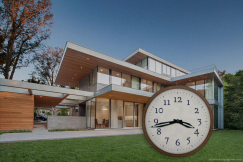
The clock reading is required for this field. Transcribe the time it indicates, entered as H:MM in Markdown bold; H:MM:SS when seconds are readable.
**3:43**
